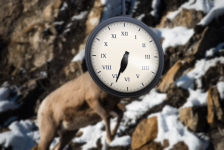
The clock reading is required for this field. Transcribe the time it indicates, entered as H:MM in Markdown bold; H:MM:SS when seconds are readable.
**6:34**
